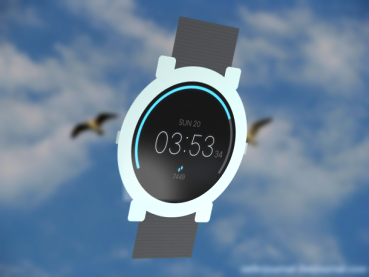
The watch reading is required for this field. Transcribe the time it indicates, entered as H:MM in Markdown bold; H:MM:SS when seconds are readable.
**3:53:34**
